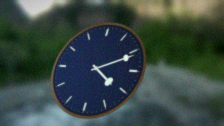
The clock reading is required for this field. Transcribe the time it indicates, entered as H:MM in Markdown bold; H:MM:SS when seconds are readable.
**4:11**
